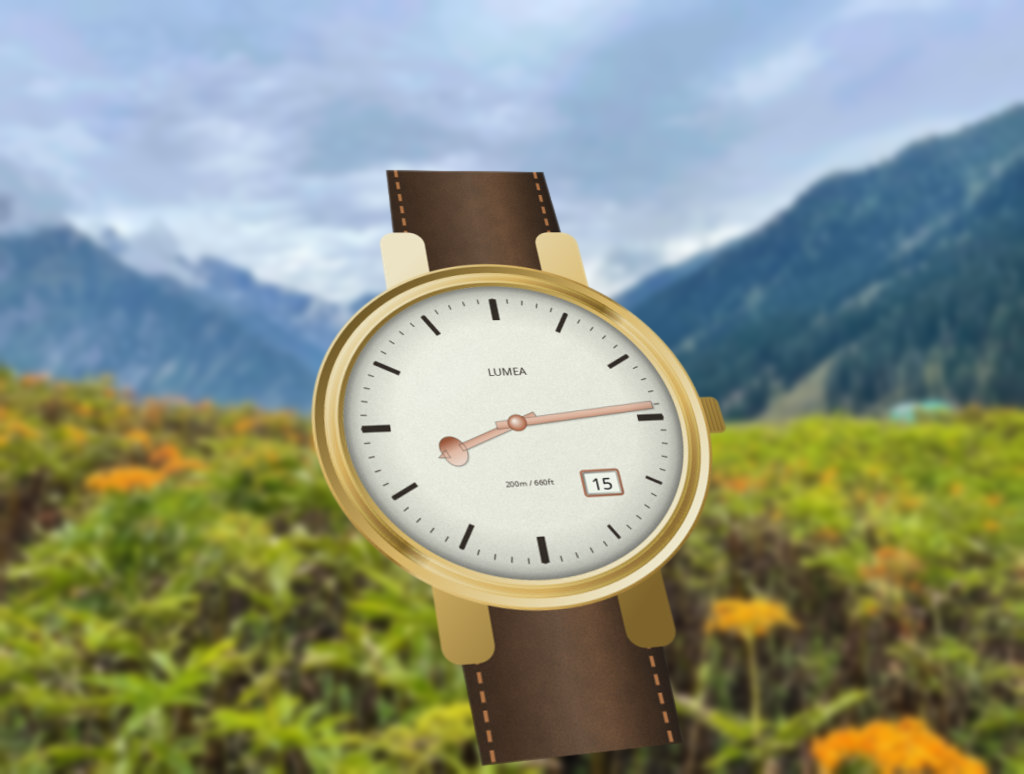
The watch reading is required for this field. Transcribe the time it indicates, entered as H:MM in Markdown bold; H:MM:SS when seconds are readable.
**8:14**
